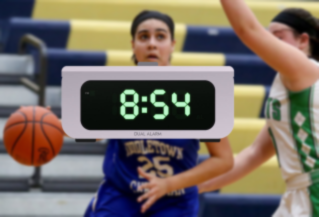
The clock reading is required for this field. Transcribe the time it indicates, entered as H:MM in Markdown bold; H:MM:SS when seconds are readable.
**8:54**
